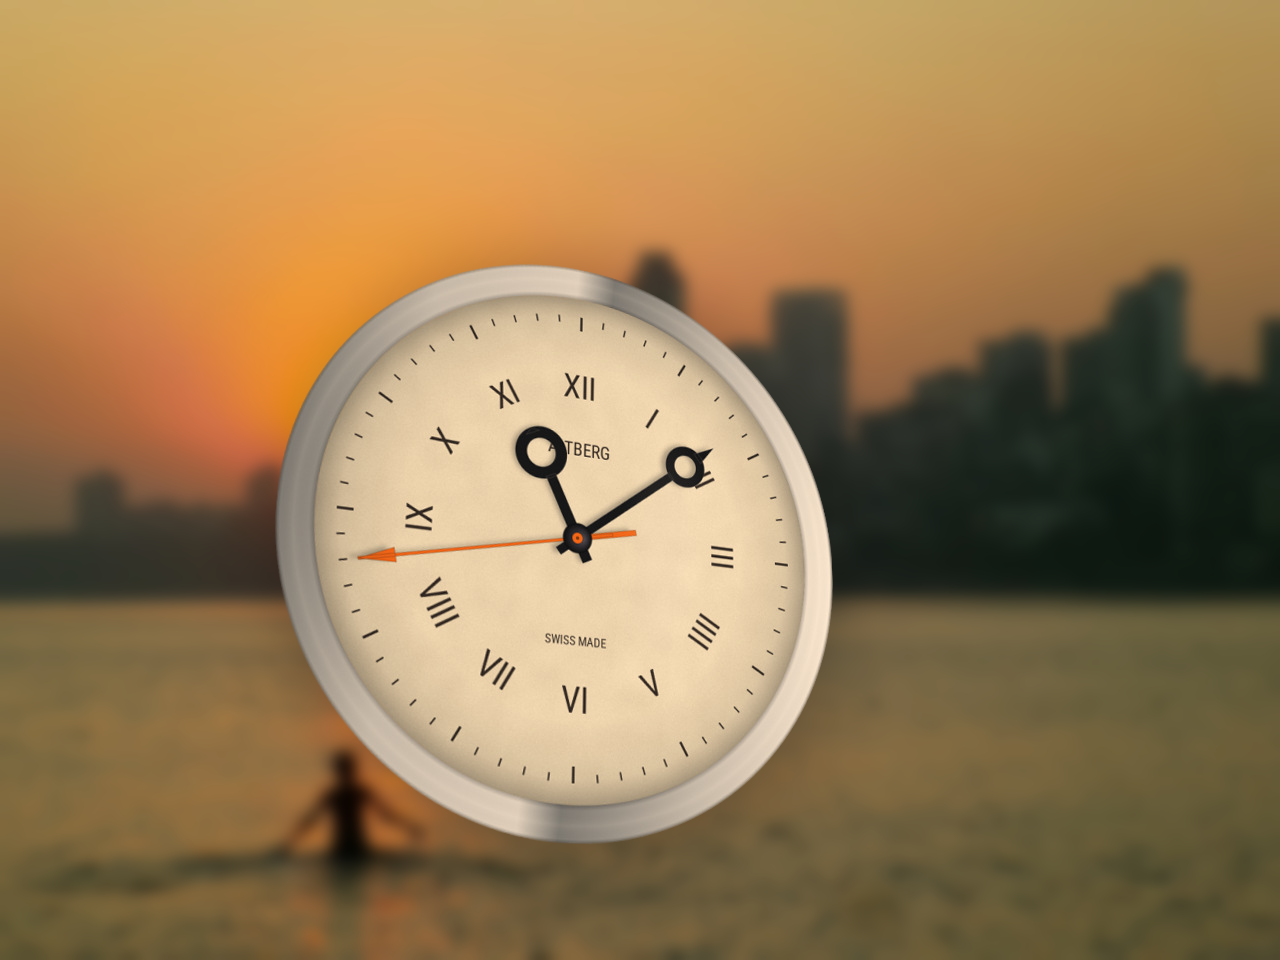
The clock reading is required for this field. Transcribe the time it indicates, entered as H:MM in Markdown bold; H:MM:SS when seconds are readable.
**11:08:43**
